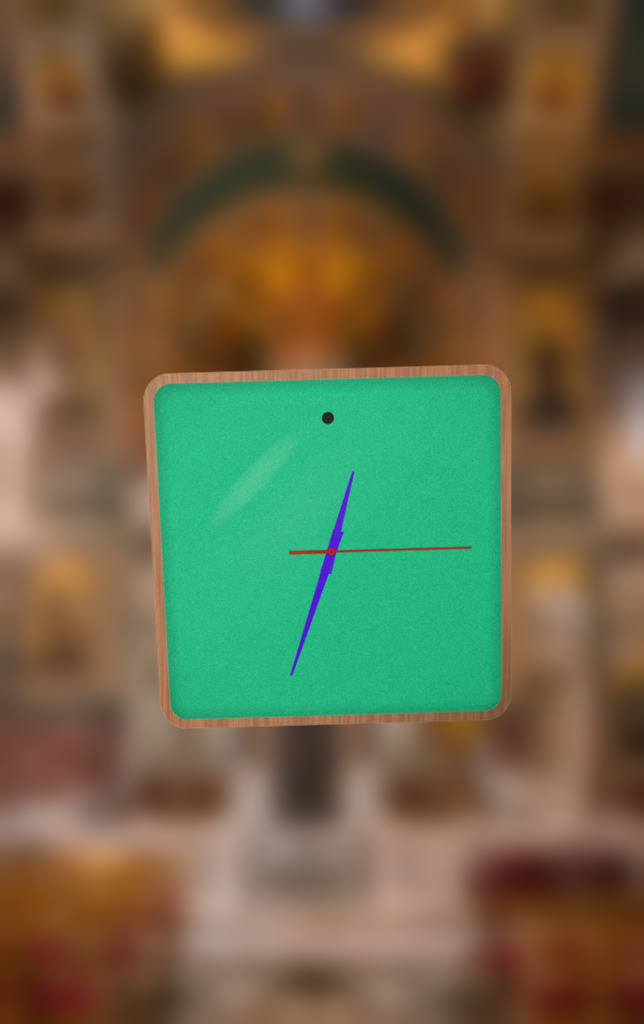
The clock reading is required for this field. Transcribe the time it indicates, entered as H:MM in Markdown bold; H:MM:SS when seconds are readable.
**12:33:15**
